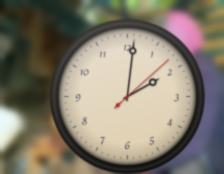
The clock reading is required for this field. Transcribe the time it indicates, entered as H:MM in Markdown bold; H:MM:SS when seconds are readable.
**2:01:08**
